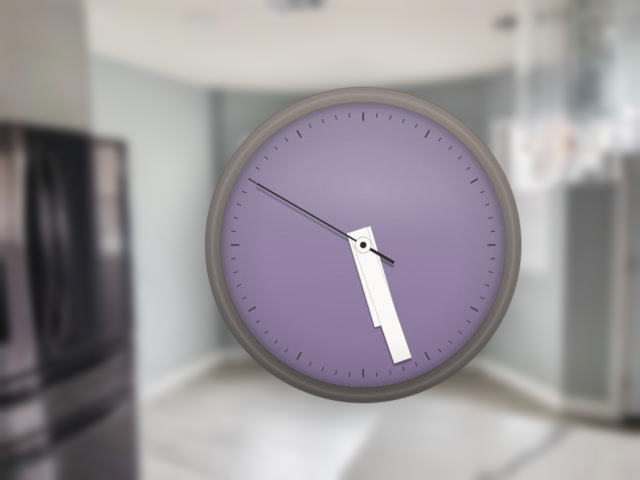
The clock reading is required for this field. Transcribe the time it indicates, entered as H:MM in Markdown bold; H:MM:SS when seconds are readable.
**5:26:50**
